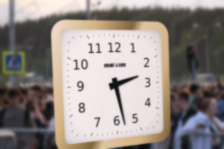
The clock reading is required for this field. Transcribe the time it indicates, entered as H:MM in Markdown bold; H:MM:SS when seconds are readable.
**2:28**
